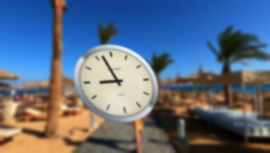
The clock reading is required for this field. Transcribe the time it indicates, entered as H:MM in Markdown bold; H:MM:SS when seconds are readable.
**8:57**
